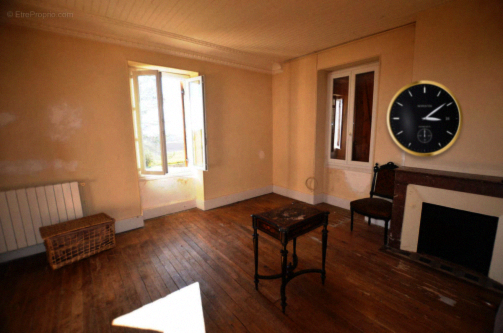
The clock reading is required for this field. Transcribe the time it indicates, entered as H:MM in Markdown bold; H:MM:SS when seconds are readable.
**3:09**
